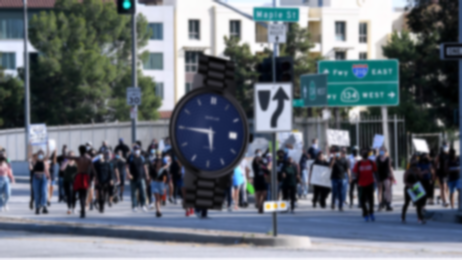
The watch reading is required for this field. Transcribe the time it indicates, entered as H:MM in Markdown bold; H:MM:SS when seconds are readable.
**5:45**
